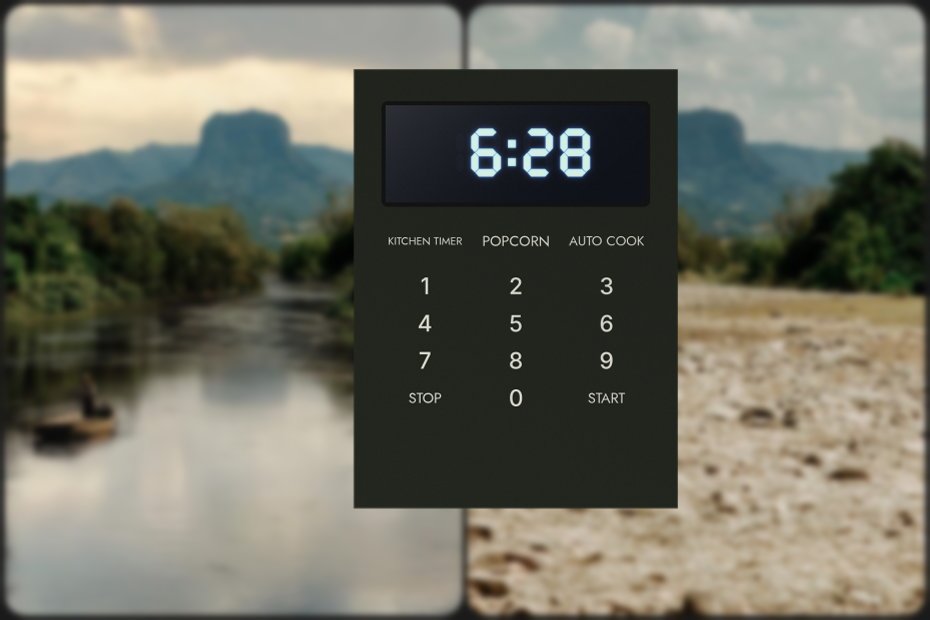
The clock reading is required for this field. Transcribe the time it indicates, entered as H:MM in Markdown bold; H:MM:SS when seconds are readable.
**6:28**
